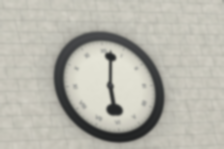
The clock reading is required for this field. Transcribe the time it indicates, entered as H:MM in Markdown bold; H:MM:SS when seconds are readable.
**6:02**
